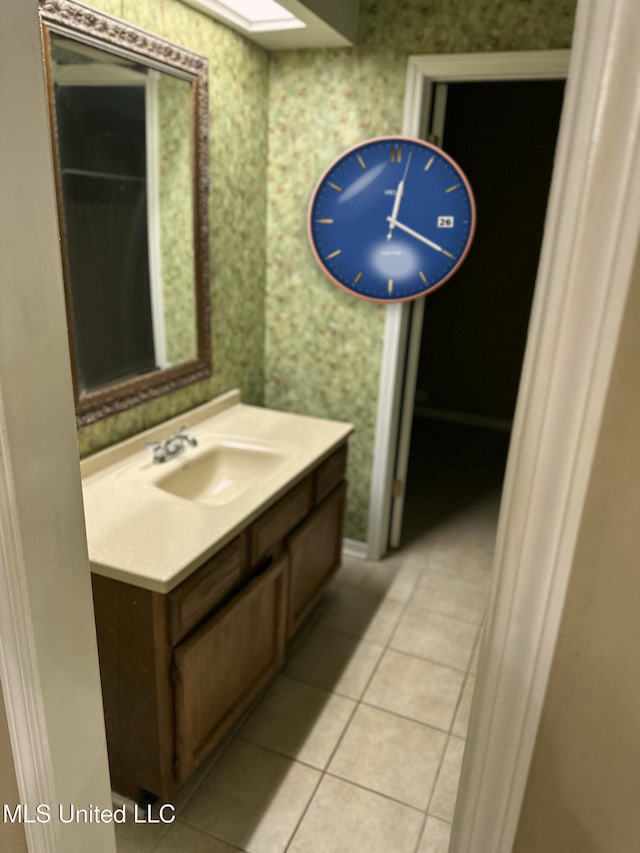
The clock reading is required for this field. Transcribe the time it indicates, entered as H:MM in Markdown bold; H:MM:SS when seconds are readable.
**12:20:02**
